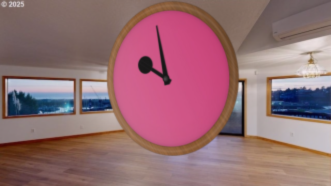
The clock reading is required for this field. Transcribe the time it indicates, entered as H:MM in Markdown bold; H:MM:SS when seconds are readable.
**9:58**
